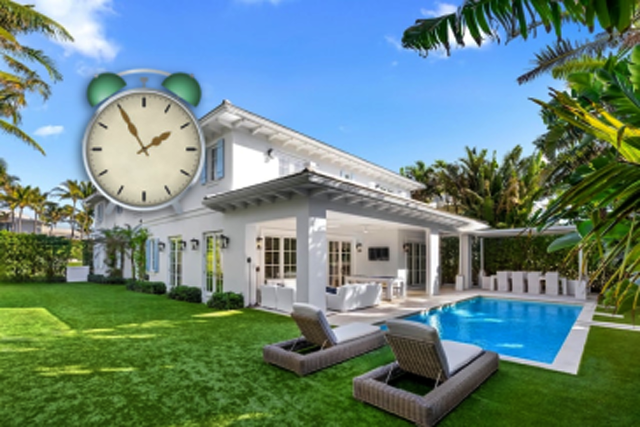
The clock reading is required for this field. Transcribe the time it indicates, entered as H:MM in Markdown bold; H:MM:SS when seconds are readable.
**1:55**
